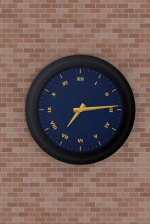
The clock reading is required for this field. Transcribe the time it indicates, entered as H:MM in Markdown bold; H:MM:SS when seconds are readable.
**7:14**
